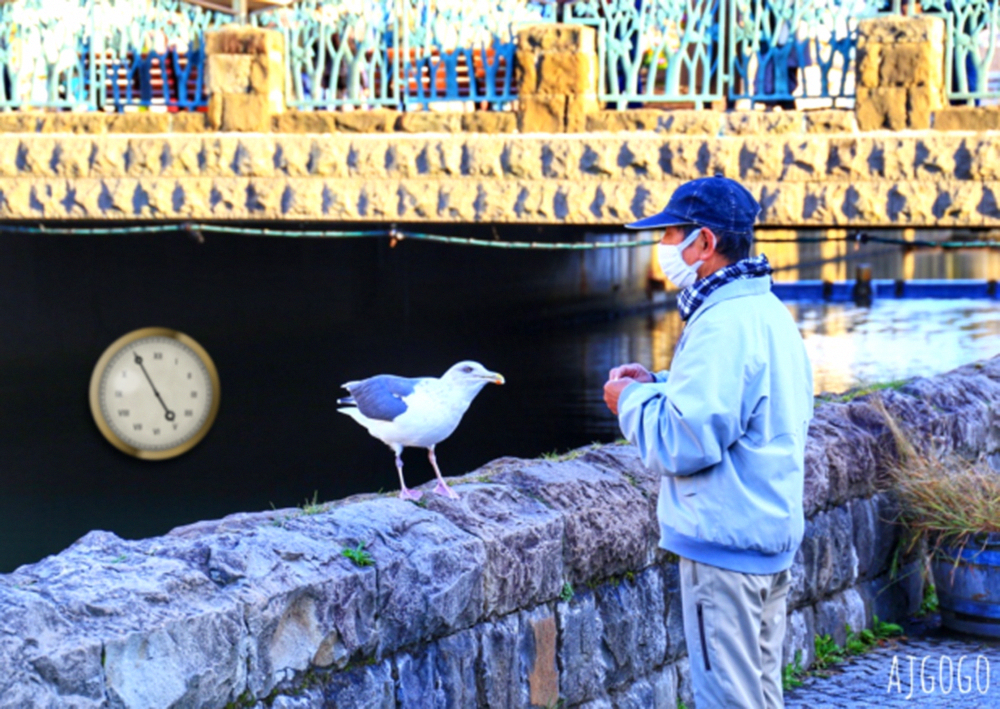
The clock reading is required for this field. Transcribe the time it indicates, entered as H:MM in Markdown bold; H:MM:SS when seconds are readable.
**4:55**
